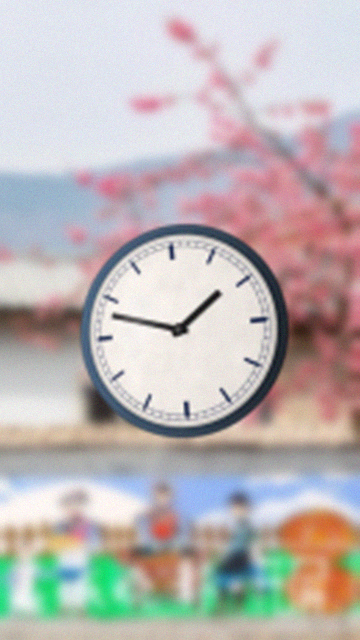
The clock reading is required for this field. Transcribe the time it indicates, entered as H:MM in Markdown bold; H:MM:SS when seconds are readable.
**1:48**
